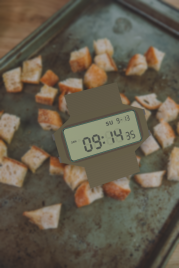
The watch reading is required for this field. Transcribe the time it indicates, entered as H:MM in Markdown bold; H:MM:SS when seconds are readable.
**9:14:35**
